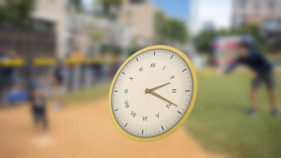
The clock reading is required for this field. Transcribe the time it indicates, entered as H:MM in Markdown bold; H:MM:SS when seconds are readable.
**2:19**
